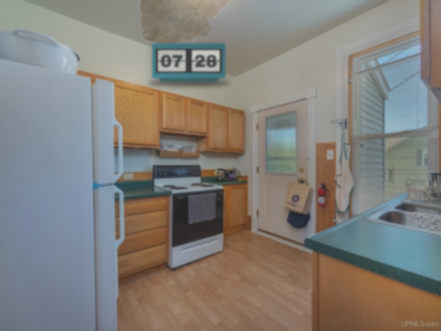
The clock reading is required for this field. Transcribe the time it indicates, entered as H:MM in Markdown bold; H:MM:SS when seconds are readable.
**7:28**
